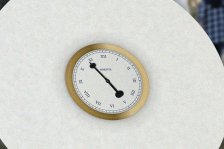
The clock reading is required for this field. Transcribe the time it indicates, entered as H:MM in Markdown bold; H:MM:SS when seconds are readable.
**4:54**
